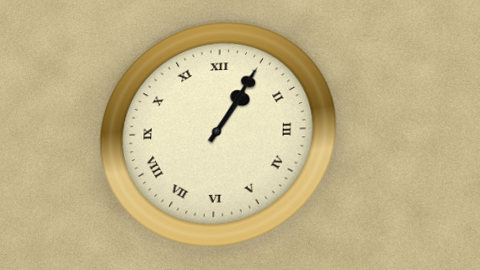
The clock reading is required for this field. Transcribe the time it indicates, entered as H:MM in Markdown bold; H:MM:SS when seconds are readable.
**1:05**
